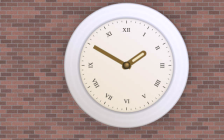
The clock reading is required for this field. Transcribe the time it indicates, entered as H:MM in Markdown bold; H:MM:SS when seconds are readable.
**1:50**
